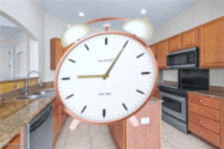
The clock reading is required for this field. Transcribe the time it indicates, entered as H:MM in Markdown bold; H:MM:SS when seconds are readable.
**9:05**
